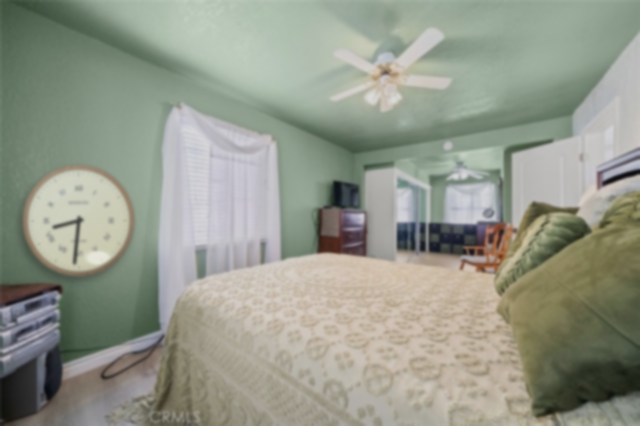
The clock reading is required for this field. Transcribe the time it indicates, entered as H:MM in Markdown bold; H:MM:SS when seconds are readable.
**8:31**
